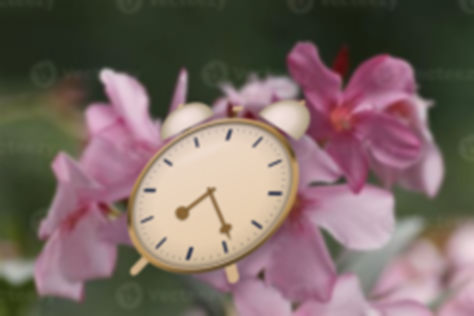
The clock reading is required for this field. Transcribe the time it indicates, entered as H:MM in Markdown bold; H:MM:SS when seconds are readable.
**7:24**
